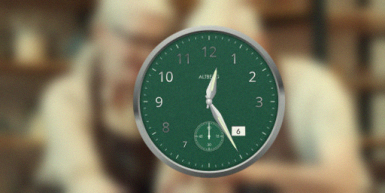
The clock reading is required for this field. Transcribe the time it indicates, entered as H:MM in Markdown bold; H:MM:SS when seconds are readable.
**12:25**
